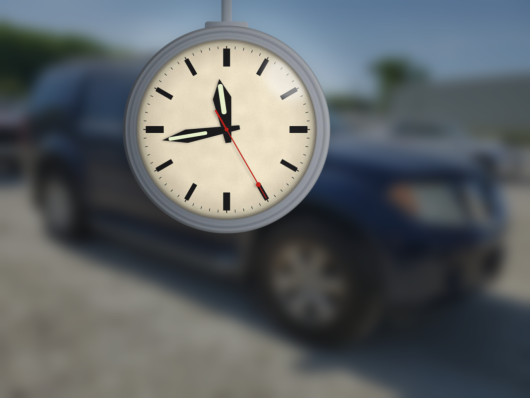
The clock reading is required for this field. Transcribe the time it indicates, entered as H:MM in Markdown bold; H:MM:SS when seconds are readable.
**11:43:25**
